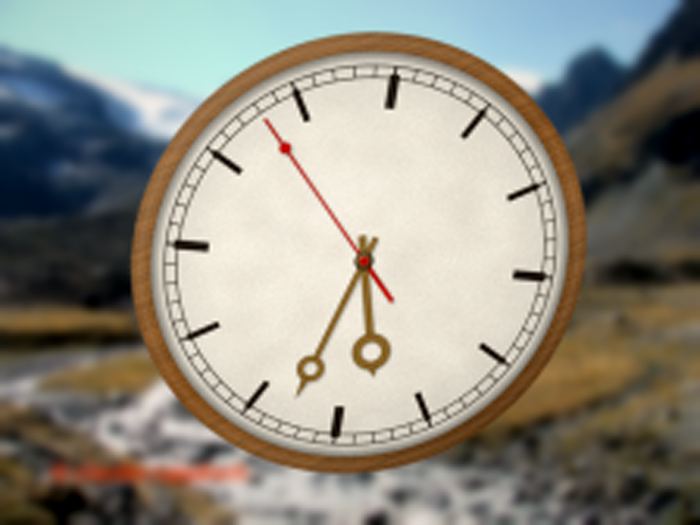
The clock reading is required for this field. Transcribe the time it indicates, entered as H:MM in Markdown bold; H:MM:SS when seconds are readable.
**5:32:53**
